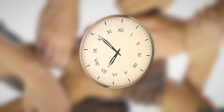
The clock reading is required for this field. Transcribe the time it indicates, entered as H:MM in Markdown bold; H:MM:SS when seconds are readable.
**6:51**
